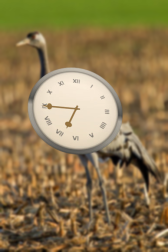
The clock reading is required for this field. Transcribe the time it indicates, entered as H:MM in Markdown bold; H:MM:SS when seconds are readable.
**6:45**
